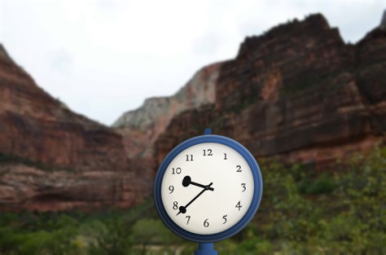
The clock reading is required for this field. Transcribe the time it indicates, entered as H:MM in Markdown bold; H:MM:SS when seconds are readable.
**9:38**
